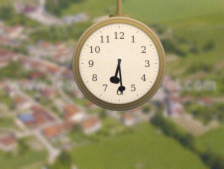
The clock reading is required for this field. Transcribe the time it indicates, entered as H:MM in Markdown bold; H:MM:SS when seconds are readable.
**6:29**
